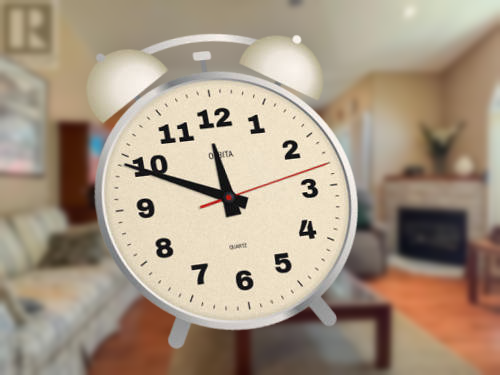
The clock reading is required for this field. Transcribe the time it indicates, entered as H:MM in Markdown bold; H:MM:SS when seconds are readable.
**11:49:13**
